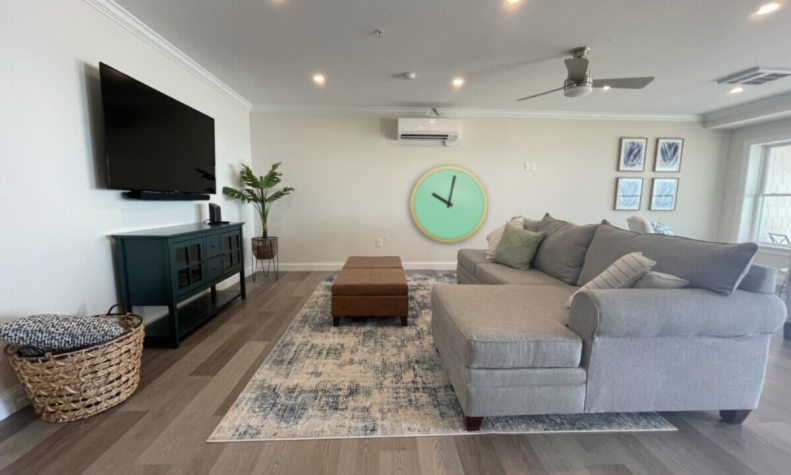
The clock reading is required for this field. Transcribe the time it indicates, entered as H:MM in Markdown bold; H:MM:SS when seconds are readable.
**10:02**
